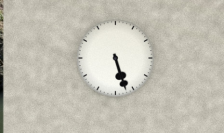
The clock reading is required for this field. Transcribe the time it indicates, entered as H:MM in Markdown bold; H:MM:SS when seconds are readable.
**5:27**
